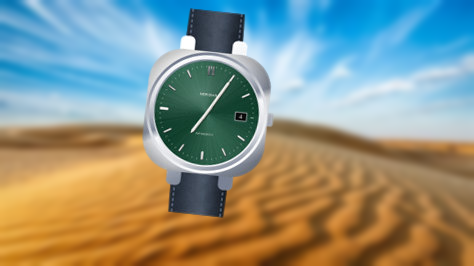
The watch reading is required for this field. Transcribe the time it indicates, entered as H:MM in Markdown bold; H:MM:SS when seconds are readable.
**7:05**
